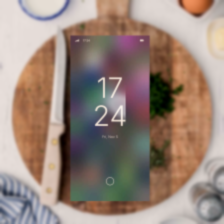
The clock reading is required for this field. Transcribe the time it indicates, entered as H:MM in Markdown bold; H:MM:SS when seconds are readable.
**17:24**
